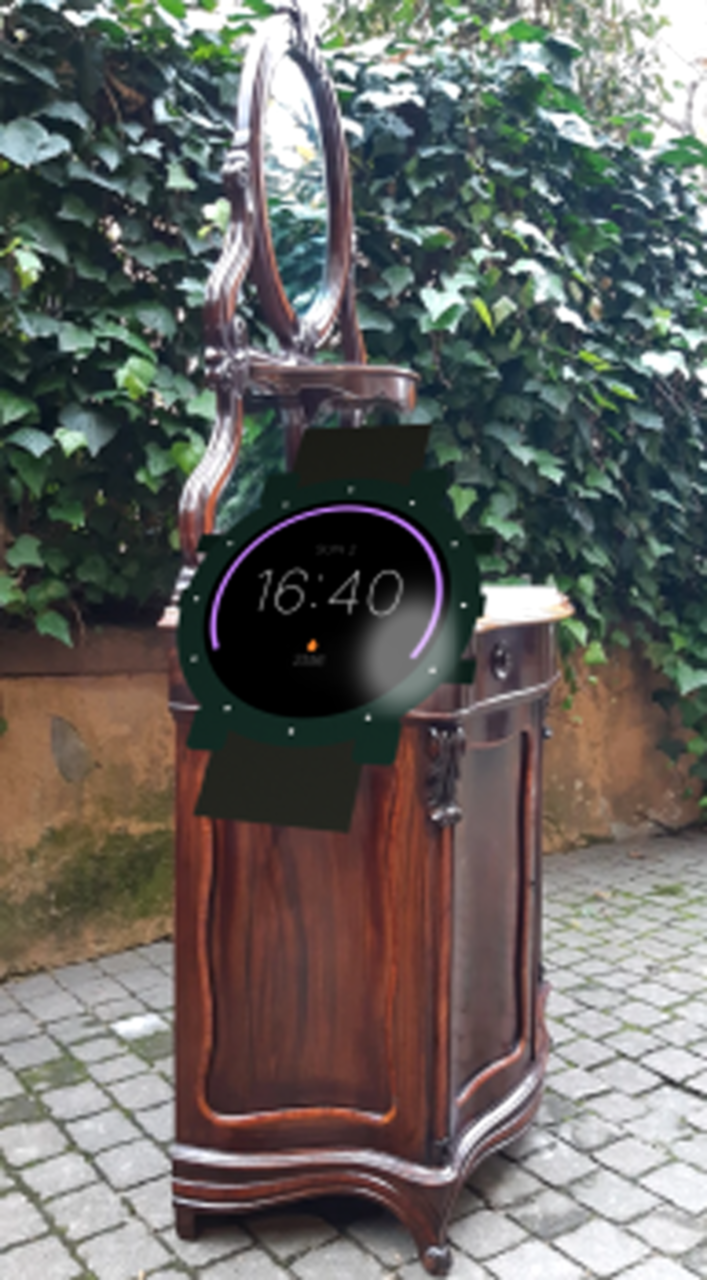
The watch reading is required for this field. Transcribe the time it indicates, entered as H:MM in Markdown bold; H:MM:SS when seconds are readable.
**16:40**
